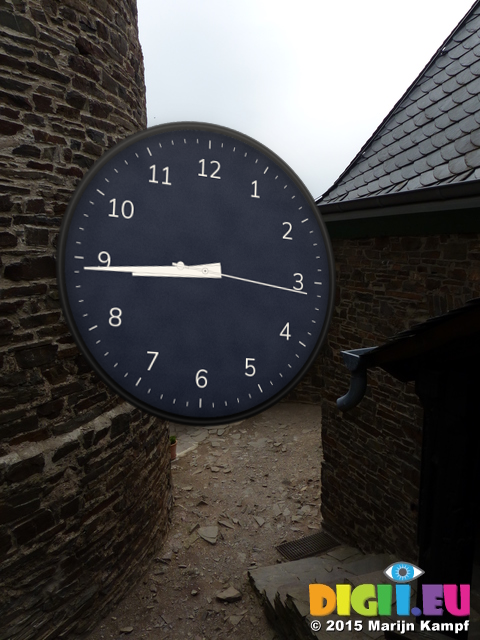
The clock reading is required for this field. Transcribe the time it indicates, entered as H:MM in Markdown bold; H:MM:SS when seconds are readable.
**8:44:16**
